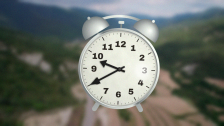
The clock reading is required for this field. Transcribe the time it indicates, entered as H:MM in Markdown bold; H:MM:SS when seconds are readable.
**9:40**
